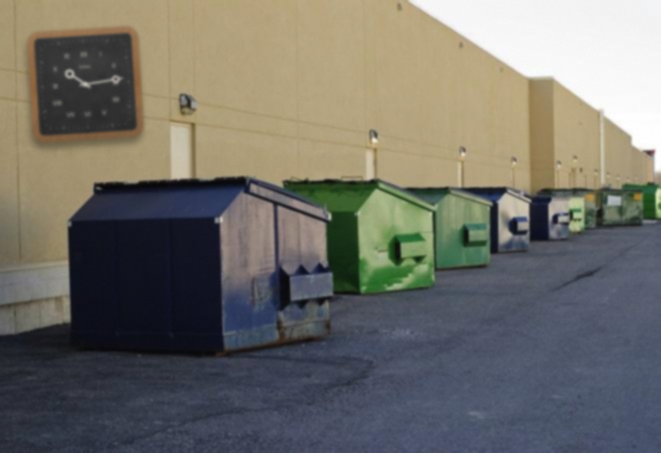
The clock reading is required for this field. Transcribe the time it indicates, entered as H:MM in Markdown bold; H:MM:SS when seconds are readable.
**10:14**
